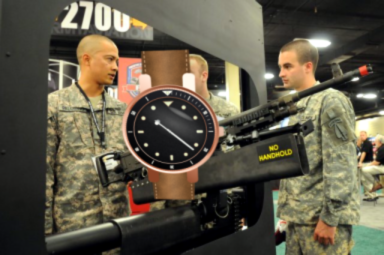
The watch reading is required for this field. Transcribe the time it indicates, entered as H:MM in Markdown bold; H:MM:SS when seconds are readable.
**10:22**
